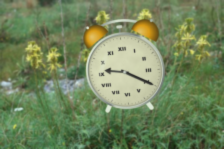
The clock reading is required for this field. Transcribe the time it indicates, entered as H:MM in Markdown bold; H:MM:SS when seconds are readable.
**9:20**
